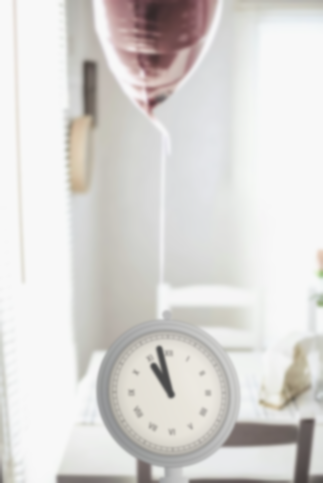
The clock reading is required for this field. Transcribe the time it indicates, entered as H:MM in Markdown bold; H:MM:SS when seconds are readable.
**10:58**
